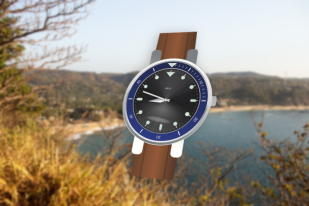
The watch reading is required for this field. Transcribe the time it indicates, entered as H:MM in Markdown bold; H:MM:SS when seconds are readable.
**8:48**
